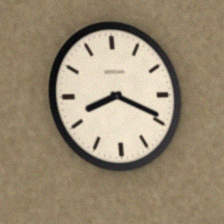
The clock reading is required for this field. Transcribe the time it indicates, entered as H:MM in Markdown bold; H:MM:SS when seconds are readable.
**8:19**
